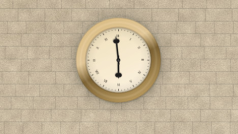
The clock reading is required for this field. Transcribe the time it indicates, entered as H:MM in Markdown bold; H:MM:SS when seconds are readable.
**5:59**
